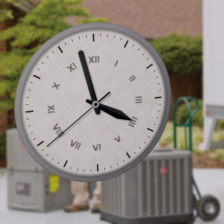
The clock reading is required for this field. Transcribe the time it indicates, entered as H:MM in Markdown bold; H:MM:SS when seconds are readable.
**3:57:39**
